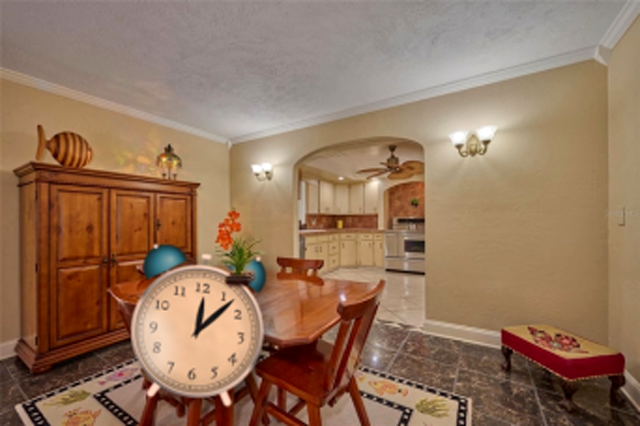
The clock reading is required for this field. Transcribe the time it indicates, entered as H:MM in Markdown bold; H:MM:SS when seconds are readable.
**12:07**
